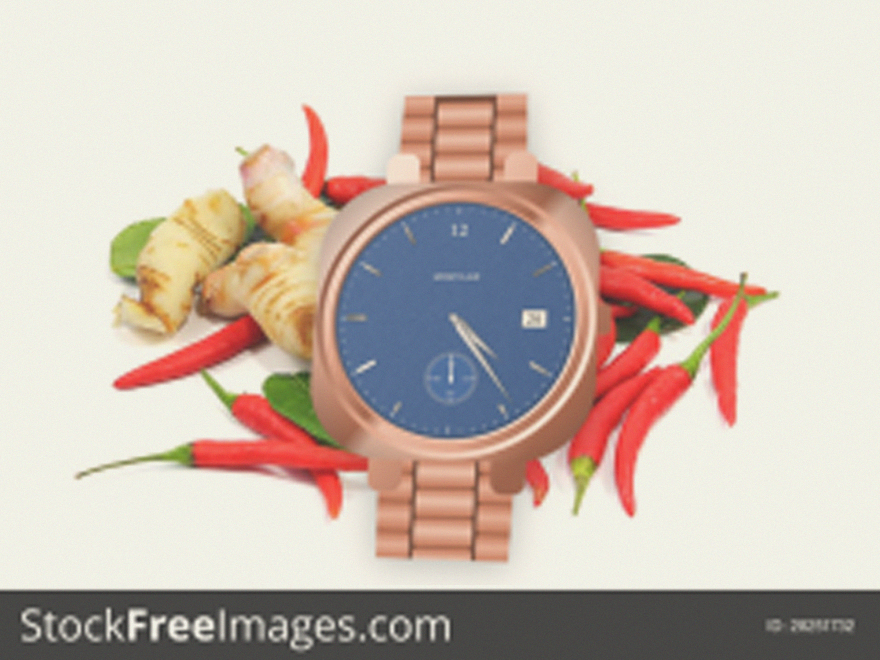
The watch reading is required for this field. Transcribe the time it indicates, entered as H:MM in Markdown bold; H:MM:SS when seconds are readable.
**4:24**
